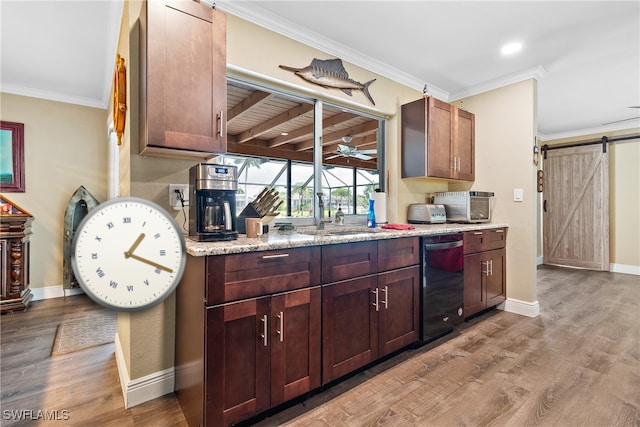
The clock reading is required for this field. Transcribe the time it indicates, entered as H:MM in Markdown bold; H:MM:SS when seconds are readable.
**1:19**
